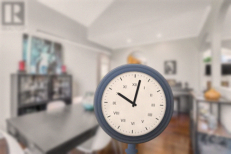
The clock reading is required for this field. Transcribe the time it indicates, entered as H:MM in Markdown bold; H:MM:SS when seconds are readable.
**10:02**
